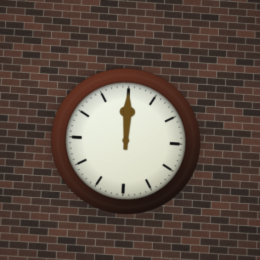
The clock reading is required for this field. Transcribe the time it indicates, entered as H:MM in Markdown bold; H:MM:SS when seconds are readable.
**12:00**
